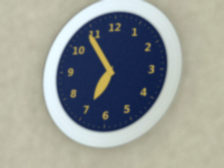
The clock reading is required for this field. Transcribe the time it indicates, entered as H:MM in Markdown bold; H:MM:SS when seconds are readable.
**6:54**
